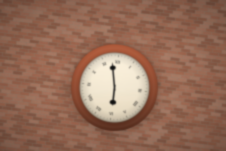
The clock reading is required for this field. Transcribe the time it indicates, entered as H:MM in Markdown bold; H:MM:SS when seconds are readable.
**5:58**
